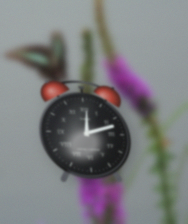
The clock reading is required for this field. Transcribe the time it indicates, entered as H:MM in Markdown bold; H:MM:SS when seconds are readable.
**12:12**
